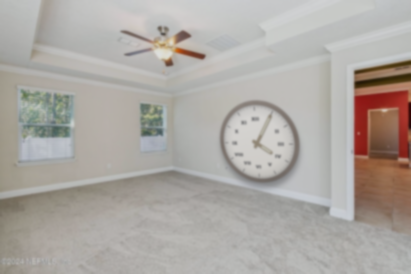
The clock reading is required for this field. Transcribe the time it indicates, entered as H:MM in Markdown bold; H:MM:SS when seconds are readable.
**4:05**
